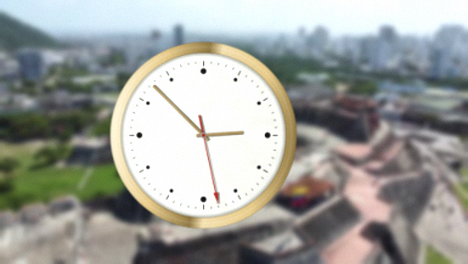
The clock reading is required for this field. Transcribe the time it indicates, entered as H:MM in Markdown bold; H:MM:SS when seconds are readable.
**2:52:28**
